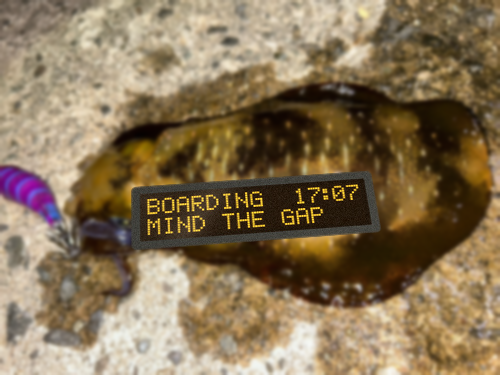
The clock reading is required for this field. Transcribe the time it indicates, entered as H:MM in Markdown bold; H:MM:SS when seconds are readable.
**17:07**
